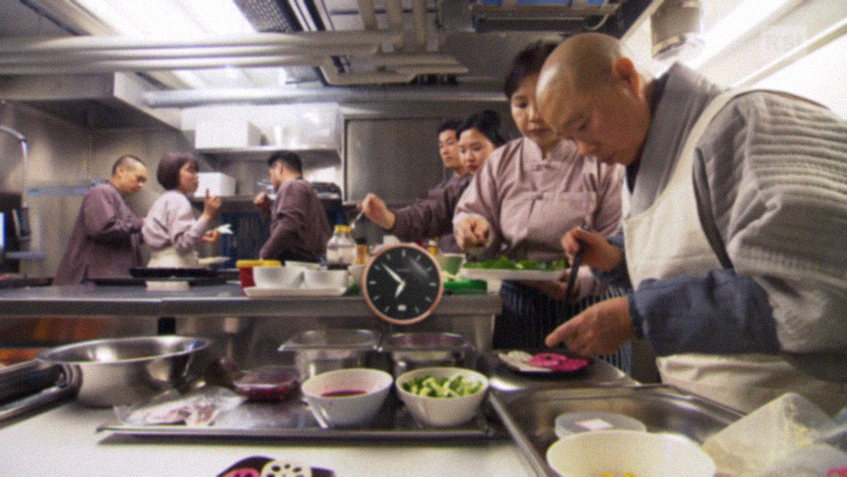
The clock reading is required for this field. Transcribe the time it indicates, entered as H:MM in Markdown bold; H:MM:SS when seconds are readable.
**6:52**
